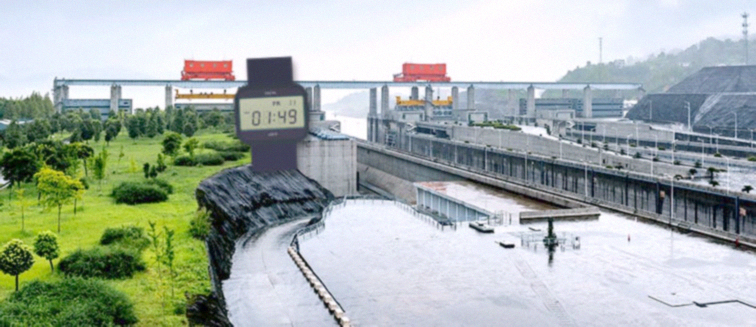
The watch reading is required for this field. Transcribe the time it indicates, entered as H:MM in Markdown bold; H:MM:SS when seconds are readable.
**1:49**
